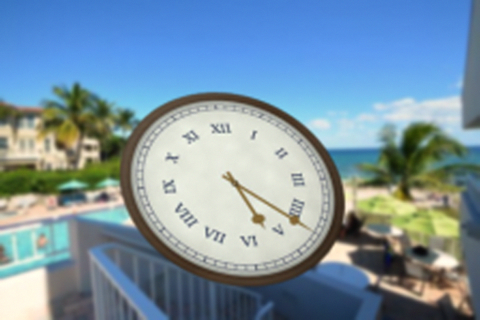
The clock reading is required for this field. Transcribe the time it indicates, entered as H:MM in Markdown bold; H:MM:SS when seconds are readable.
**5:22**
